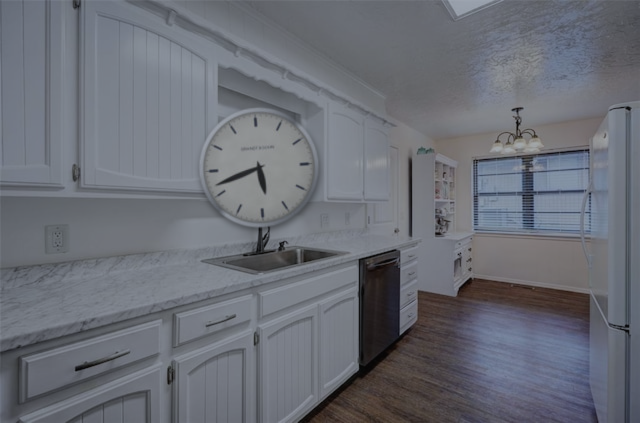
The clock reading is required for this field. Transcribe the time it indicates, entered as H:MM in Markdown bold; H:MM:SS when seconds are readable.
**5:42**
